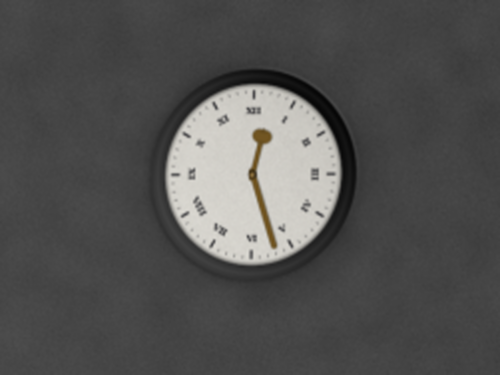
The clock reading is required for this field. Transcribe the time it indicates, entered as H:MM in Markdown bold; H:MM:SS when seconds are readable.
**12:27**
